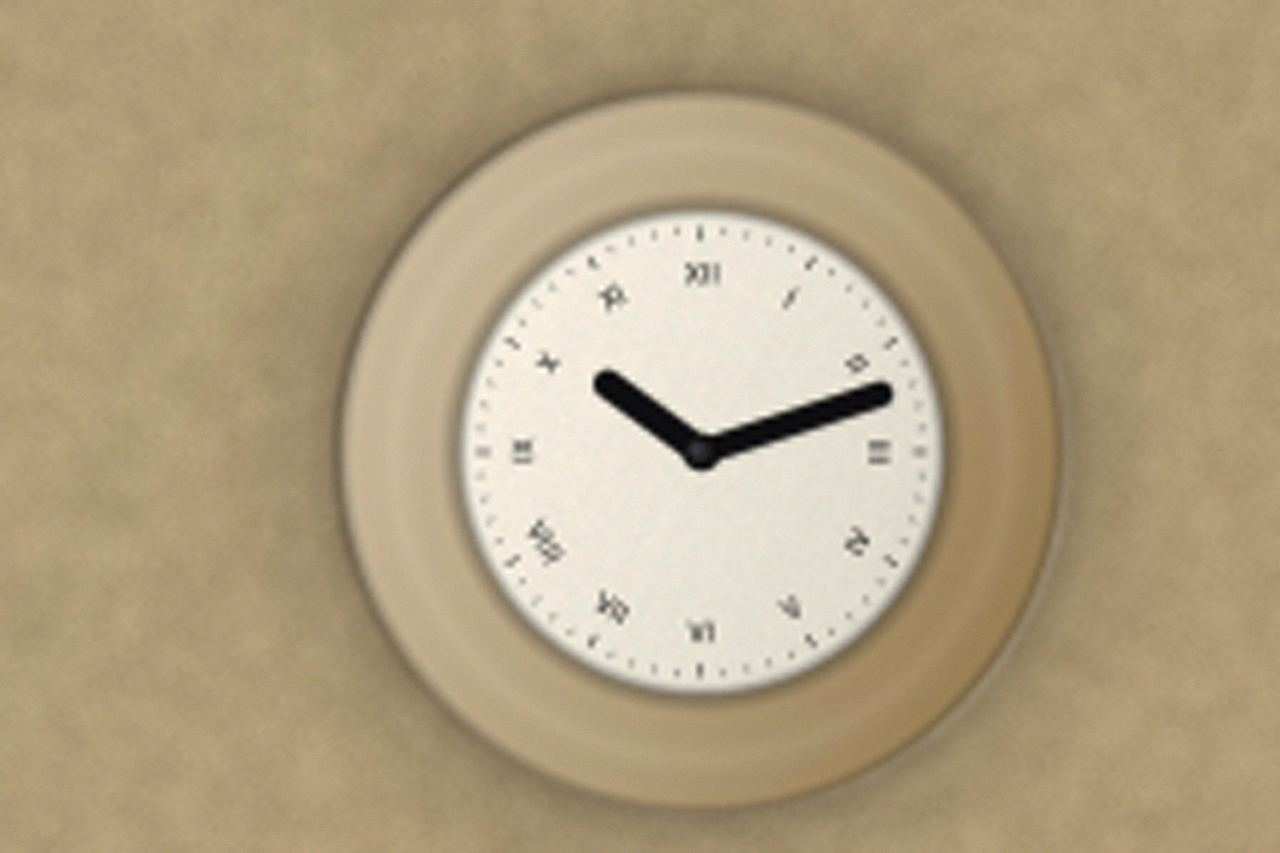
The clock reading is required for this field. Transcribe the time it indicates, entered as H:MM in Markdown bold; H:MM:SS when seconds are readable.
**10:12**
